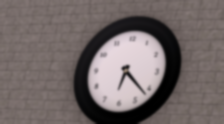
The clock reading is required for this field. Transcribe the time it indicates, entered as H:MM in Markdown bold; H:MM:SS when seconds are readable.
**6:22**
